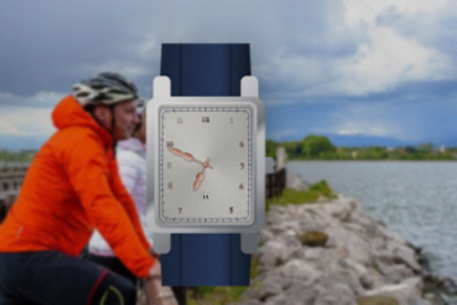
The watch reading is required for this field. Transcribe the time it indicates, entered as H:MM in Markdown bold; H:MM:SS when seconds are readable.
**6:49**
